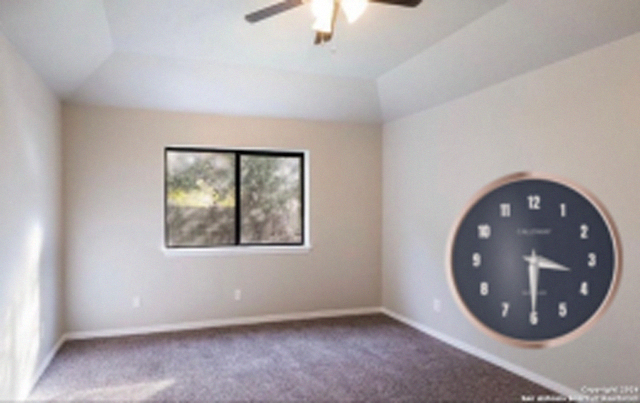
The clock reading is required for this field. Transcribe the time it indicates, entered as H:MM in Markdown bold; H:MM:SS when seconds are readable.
**3:30**
